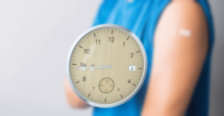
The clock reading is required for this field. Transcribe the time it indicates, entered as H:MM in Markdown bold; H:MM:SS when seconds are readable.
**8:44**
